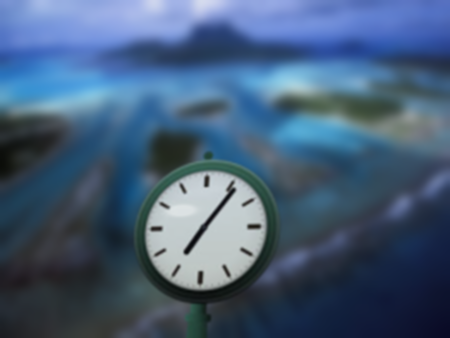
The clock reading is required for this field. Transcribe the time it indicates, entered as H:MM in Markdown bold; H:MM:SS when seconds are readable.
**7:06**
